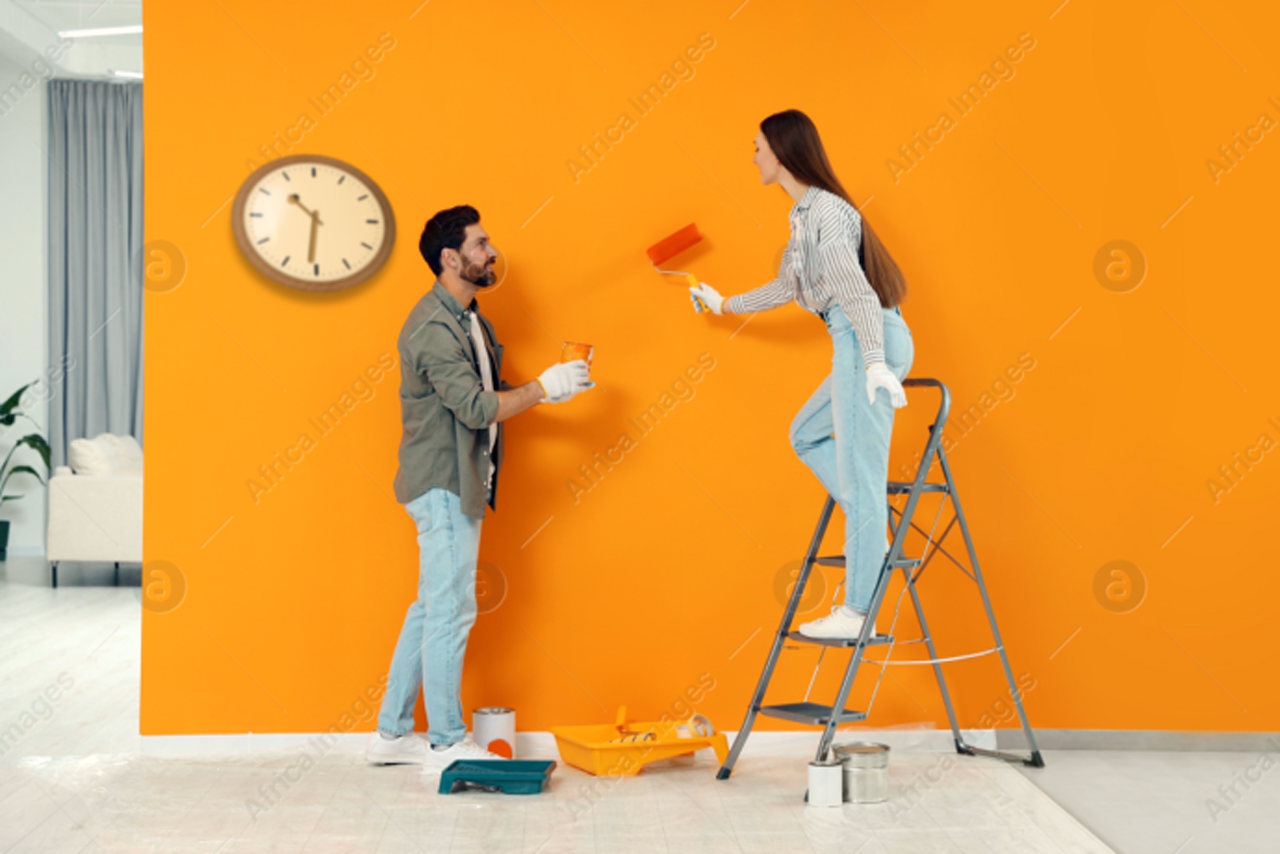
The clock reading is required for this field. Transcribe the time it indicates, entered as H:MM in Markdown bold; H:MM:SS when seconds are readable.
**10:31**
